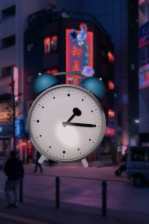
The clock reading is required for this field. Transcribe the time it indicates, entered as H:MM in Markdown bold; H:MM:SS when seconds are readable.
**1:15**
